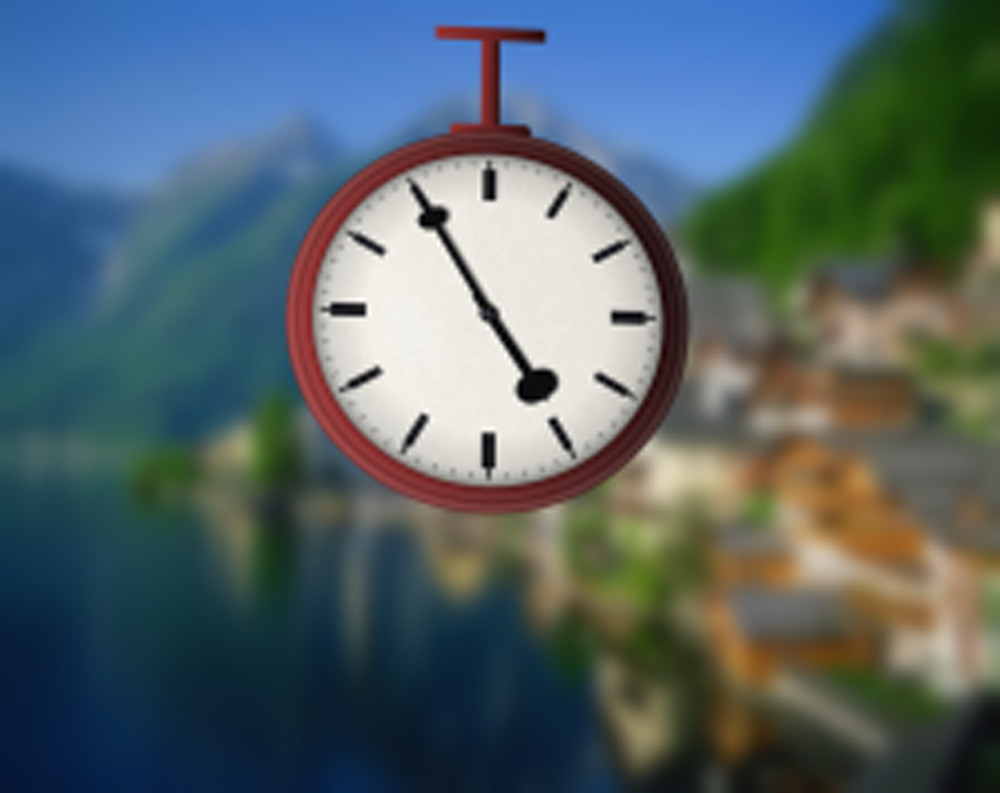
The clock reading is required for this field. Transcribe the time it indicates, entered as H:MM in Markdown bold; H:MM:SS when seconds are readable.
**4:55**
